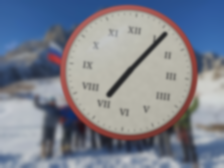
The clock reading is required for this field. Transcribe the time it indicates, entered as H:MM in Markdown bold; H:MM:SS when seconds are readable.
**7:06**
